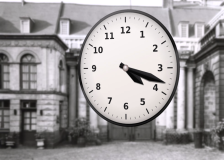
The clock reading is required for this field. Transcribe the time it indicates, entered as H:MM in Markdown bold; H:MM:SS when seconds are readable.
**4:18**
